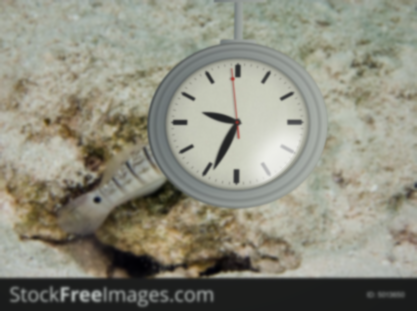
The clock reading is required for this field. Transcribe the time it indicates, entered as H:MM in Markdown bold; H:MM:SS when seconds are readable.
**9:33:59**
